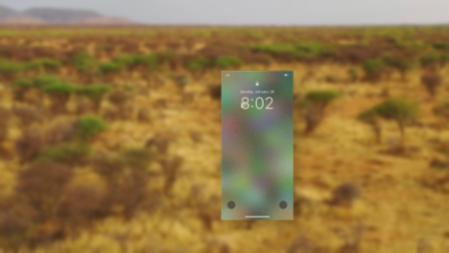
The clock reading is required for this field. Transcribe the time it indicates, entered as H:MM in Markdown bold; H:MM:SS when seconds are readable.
**8:02**
